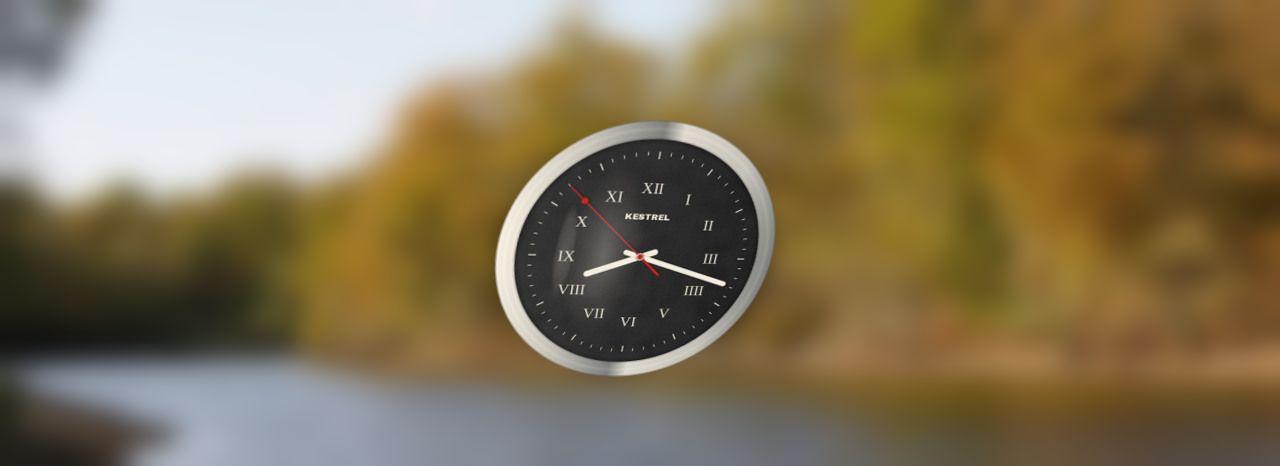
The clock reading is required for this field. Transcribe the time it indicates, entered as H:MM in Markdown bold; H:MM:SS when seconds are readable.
**8:17:52**
